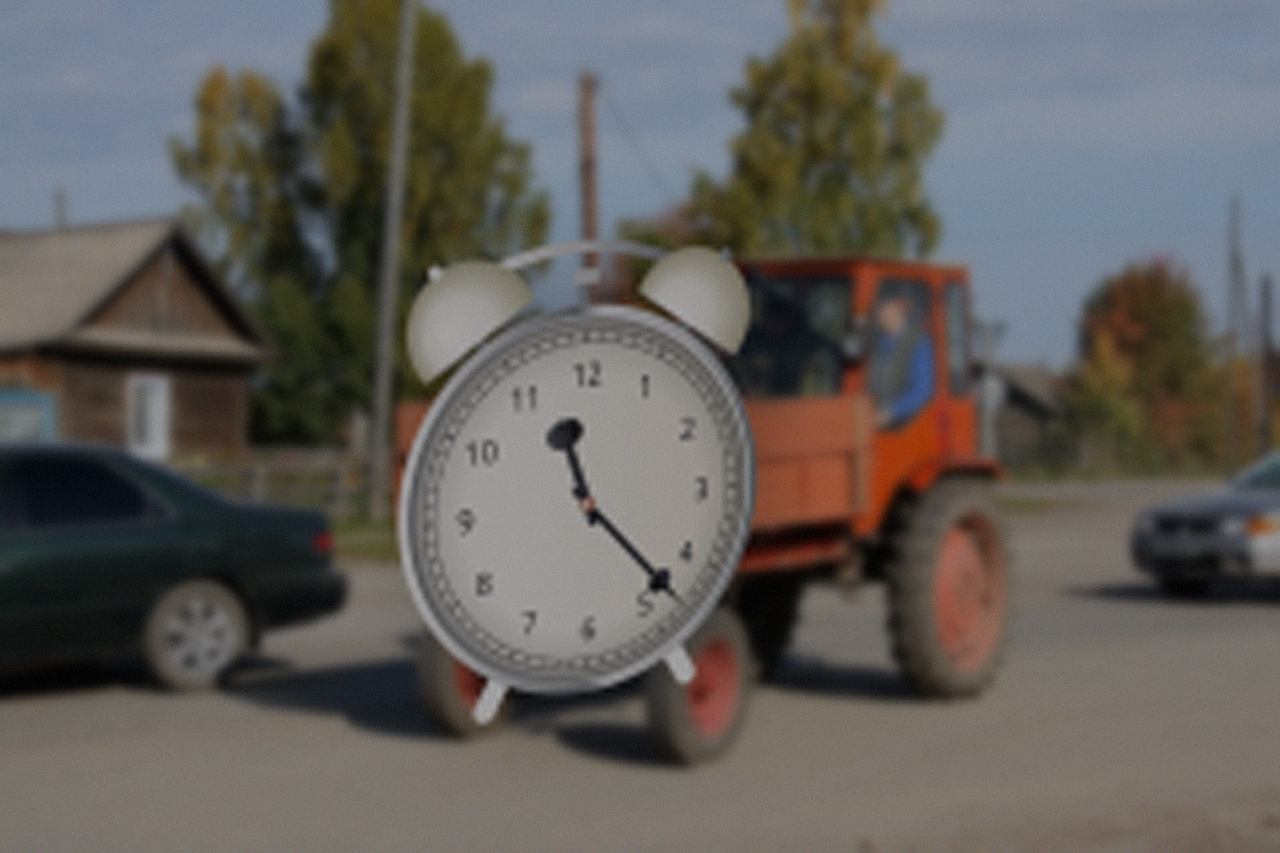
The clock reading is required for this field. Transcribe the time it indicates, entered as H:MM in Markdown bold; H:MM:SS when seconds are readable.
**11:23**
